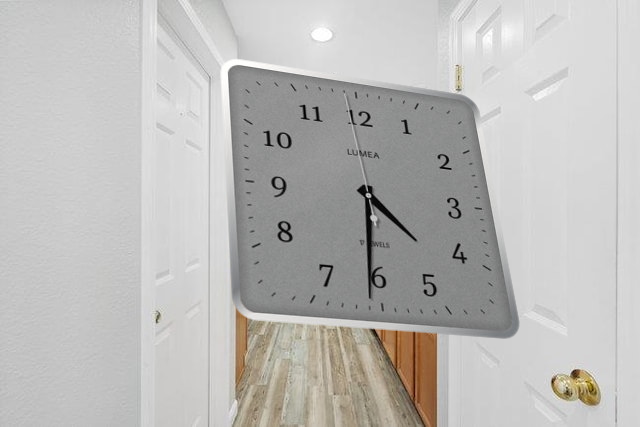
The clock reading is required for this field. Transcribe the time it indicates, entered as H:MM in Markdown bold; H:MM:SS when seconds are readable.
**4:30:59**
